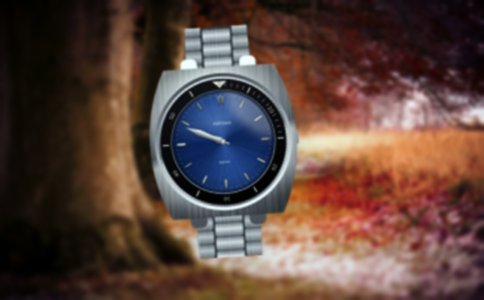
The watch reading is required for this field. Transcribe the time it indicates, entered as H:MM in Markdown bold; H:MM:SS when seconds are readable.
**9:49**
